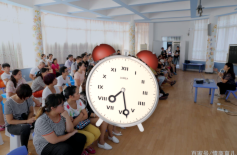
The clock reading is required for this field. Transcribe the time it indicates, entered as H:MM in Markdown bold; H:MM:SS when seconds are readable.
**7:28**
